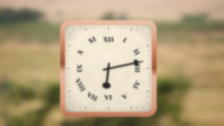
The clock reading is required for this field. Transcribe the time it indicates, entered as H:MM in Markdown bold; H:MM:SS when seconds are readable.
**6:13**
